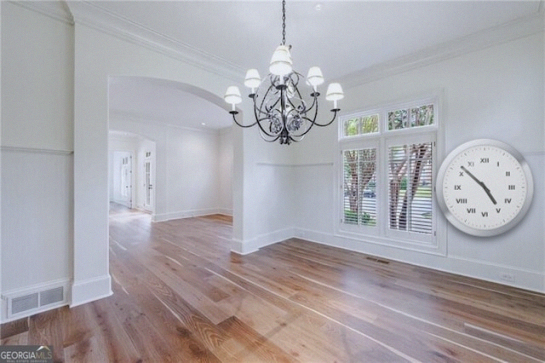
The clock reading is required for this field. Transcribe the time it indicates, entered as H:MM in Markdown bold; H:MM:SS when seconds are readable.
**4:52**
